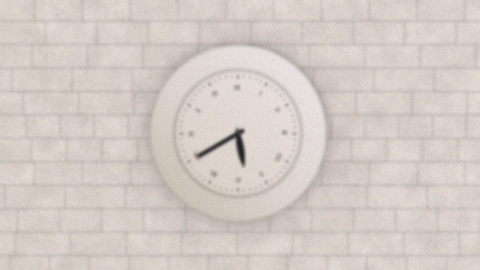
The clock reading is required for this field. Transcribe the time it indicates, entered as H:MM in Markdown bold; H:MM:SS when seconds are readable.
**5:40**
